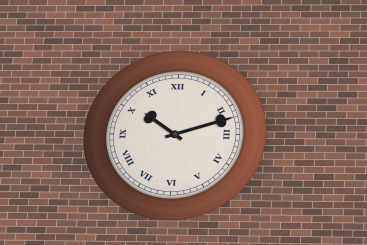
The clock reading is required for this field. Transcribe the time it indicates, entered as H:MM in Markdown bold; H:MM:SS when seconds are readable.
**10:12**
